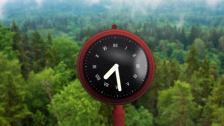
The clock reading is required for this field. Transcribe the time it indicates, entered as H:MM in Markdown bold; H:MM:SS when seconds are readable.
**7:29**
